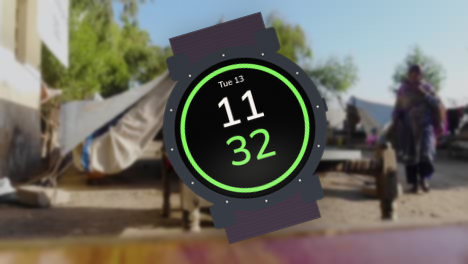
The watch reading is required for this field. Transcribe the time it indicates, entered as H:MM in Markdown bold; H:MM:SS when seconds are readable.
**11:32**
